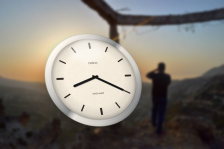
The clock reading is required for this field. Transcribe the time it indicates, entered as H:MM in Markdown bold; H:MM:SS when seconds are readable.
**8:20**
